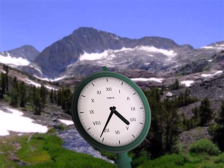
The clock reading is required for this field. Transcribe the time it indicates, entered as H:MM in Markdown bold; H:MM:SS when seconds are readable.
**4:36**
